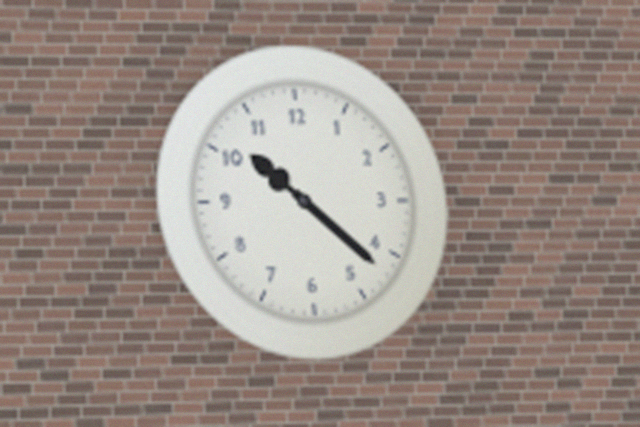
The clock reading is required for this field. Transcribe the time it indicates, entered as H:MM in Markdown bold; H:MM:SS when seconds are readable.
**10:22**
